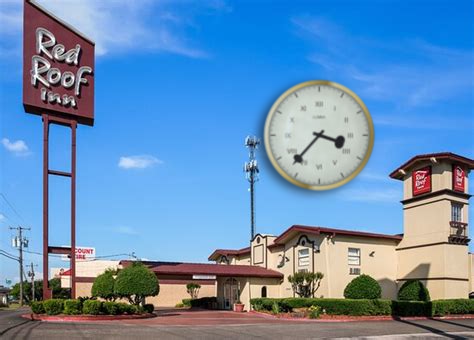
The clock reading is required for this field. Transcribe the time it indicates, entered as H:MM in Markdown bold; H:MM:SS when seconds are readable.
**3:37**
